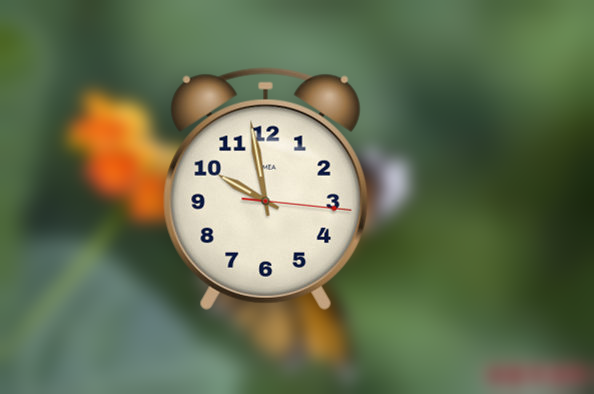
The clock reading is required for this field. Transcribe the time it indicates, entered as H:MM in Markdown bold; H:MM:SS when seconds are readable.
**9:58:16**
